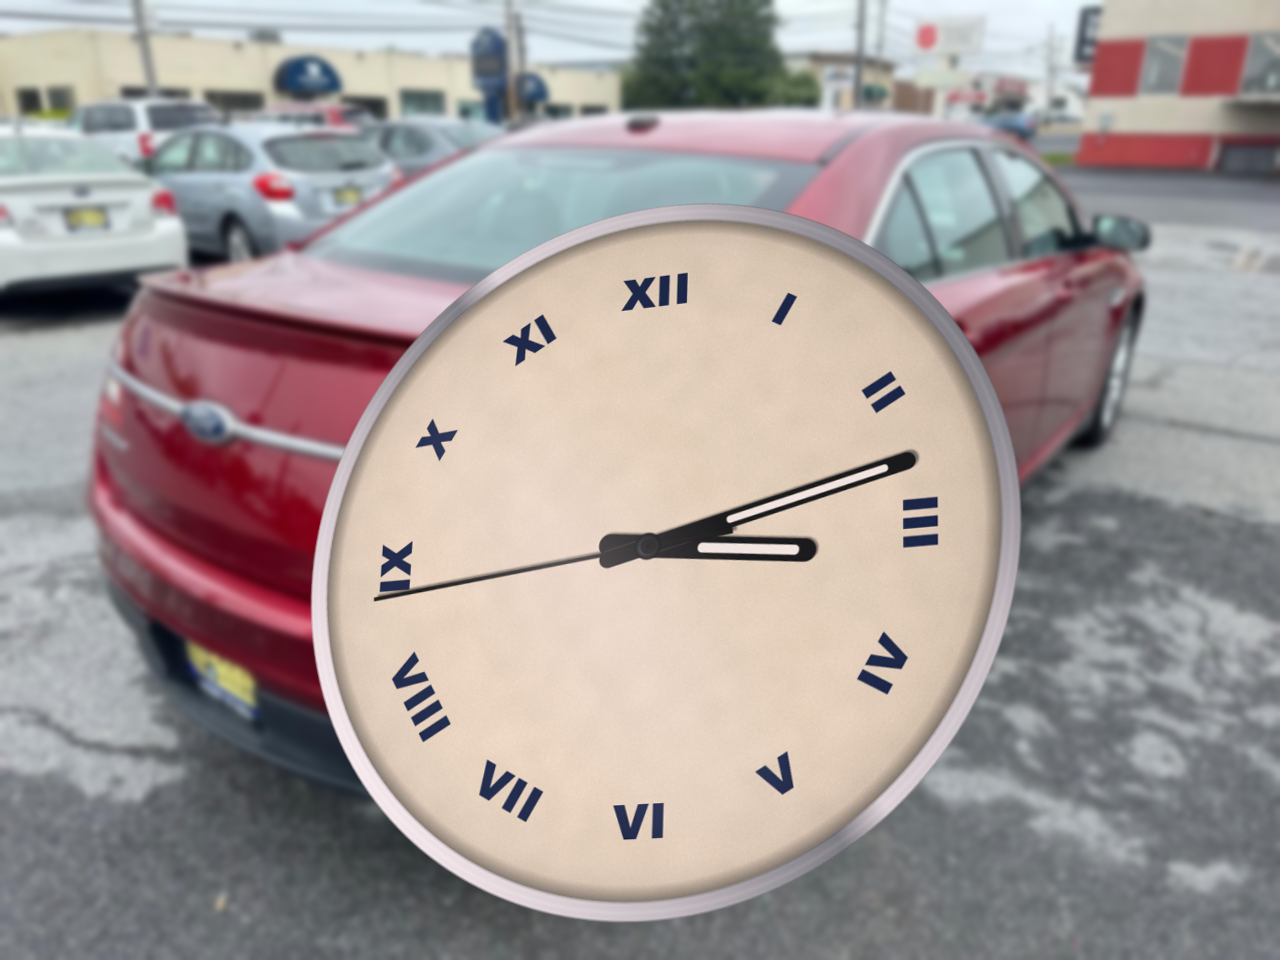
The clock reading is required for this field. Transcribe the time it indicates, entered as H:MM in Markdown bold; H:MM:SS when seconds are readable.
**3:12:44**
